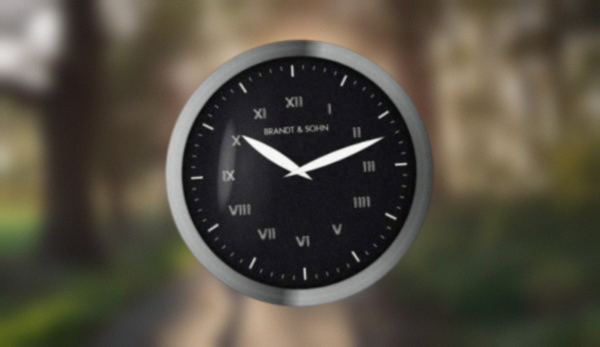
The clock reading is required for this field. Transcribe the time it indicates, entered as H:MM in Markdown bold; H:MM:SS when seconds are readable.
**10:12**
